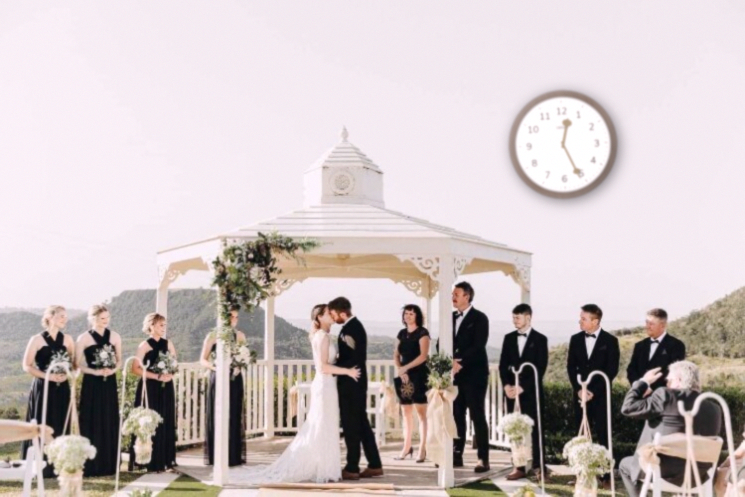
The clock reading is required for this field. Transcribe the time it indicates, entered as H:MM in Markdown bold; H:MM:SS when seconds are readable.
**12:26**
